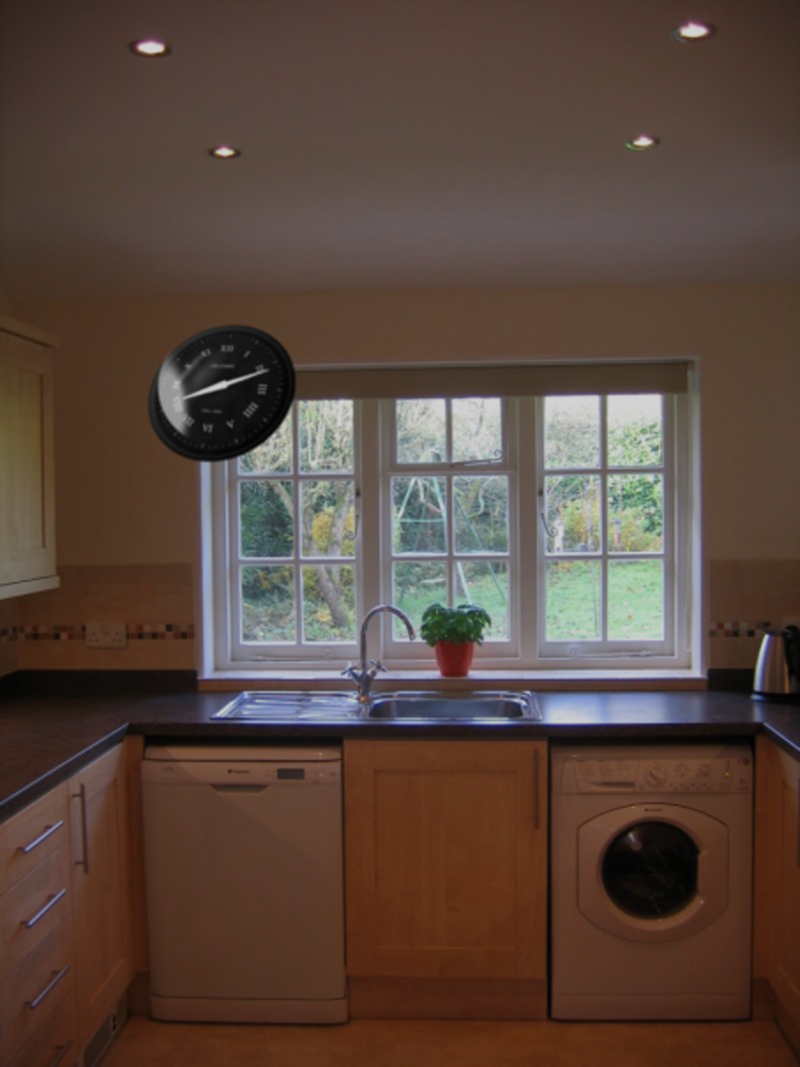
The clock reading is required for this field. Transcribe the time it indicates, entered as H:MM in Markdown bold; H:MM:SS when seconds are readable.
**8:11**
